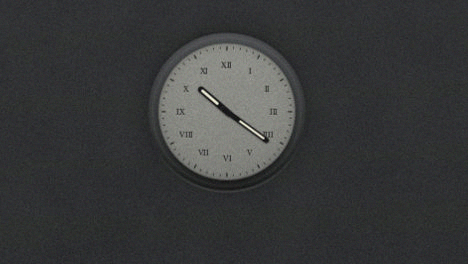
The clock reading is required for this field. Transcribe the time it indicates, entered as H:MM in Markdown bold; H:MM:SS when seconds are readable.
**10:21**
